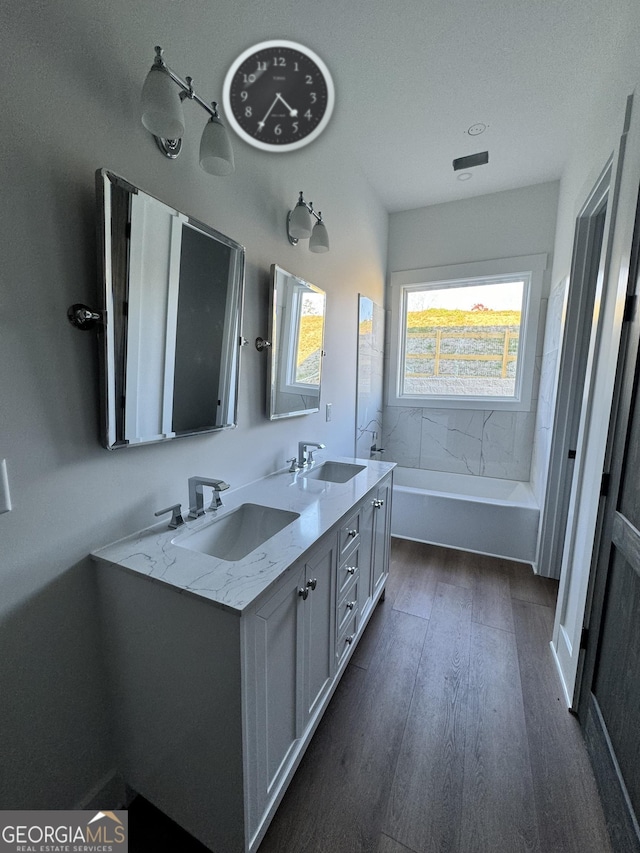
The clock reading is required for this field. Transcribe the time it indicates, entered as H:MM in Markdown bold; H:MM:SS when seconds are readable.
**4:35**
